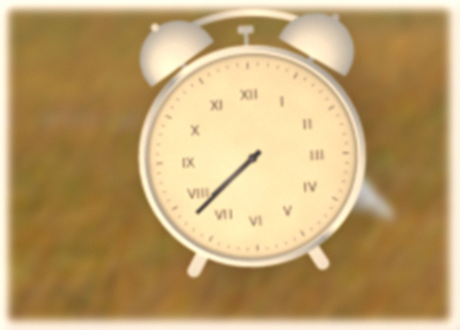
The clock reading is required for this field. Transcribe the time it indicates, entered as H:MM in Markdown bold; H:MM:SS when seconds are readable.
**7:38**
